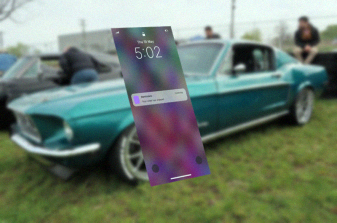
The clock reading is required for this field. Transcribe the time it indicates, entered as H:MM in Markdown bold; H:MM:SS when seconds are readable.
**5:02**
